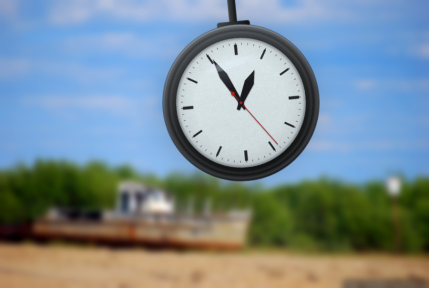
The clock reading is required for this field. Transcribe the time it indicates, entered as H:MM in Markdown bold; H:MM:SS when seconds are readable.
**12:55:24**
